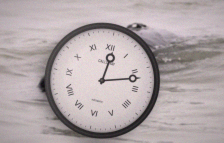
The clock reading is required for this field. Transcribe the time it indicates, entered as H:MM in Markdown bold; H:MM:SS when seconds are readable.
**12:12**
